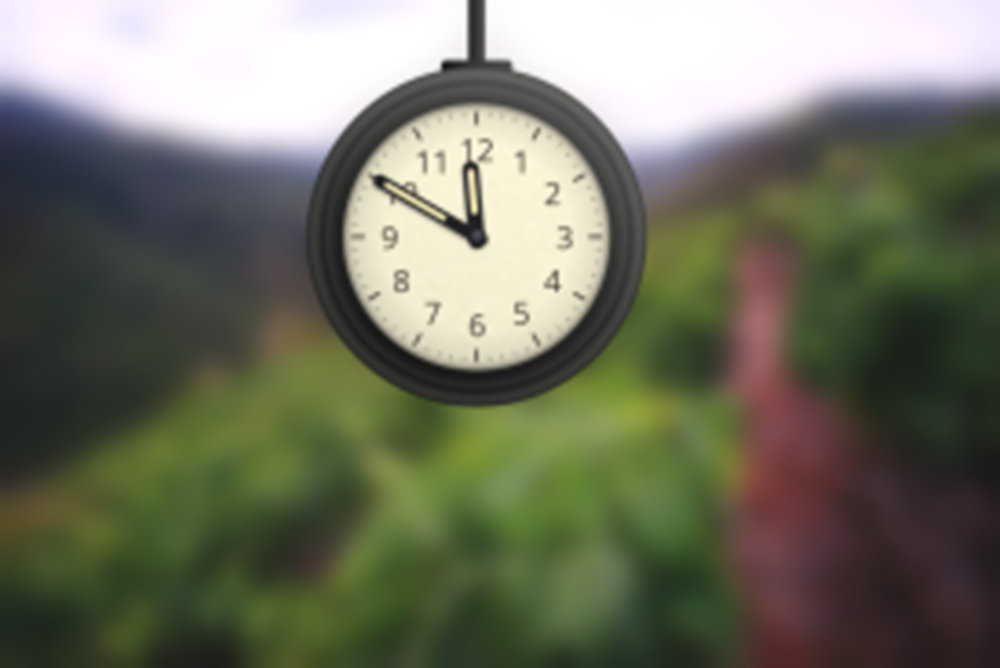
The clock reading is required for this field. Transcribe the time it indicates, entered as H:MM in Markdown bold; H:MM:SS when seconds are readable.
**11:50**
